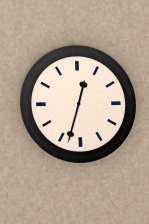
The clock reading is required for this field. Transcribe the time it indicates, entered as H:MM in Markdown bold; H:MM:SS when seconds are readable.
**12:33**
